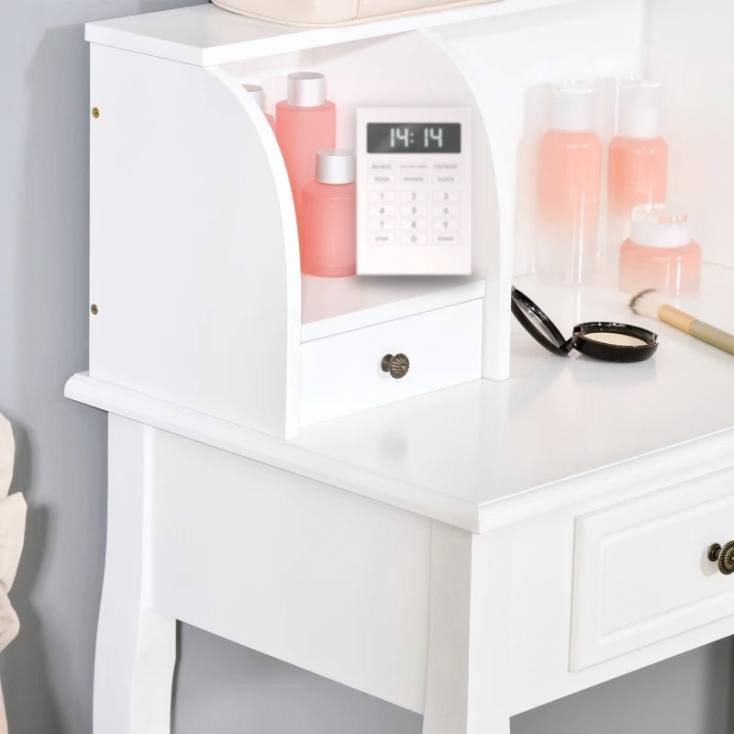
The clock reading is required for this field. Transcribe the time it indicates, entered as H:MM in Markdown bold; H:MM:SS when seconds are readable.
**14:14**
